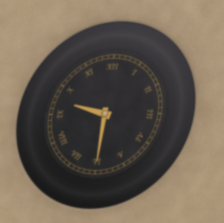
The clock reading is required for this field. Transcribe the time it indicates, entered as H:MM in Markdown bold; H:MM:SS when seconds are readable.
**9:30**
